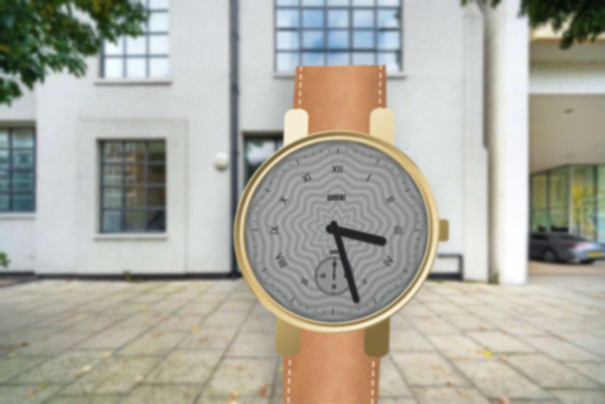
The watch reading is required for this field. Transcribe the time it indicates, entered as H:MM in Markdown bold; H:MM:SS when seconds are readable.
**3:27**
